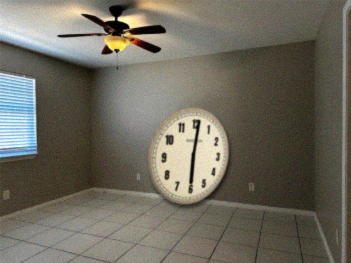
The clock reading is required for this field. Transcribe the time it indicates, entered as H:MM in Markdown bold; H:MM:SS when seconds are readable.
**6:01**
